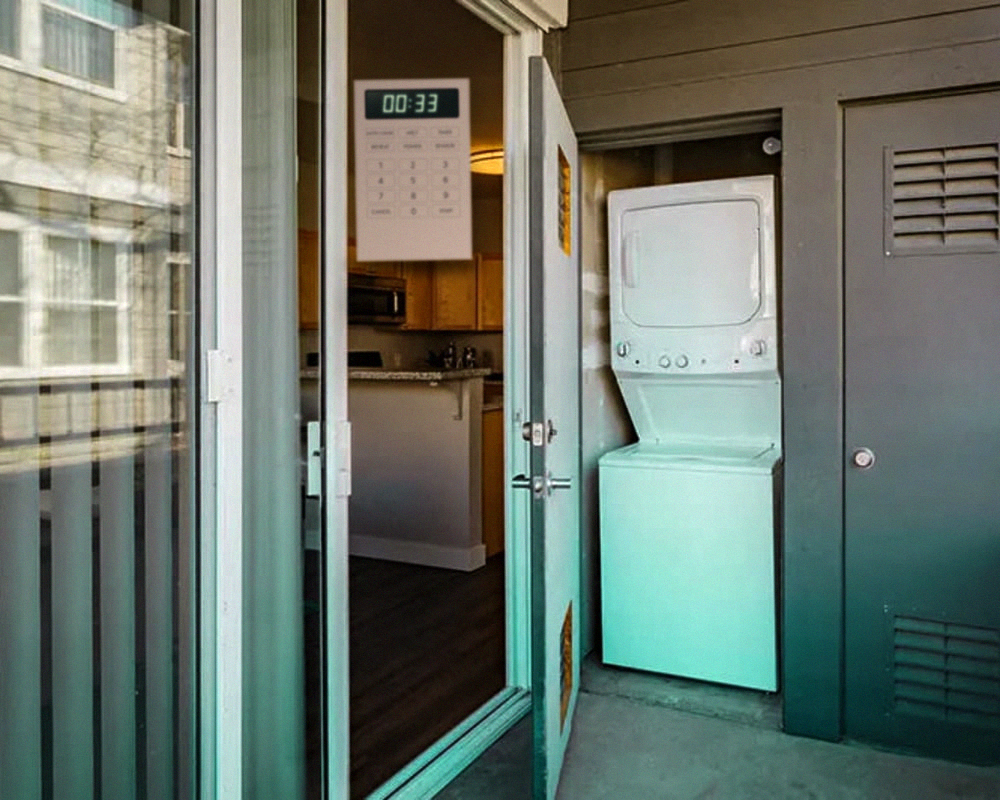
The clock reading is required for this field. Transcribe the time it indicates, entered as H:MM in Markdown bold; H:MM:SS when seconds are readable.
**0:33**
